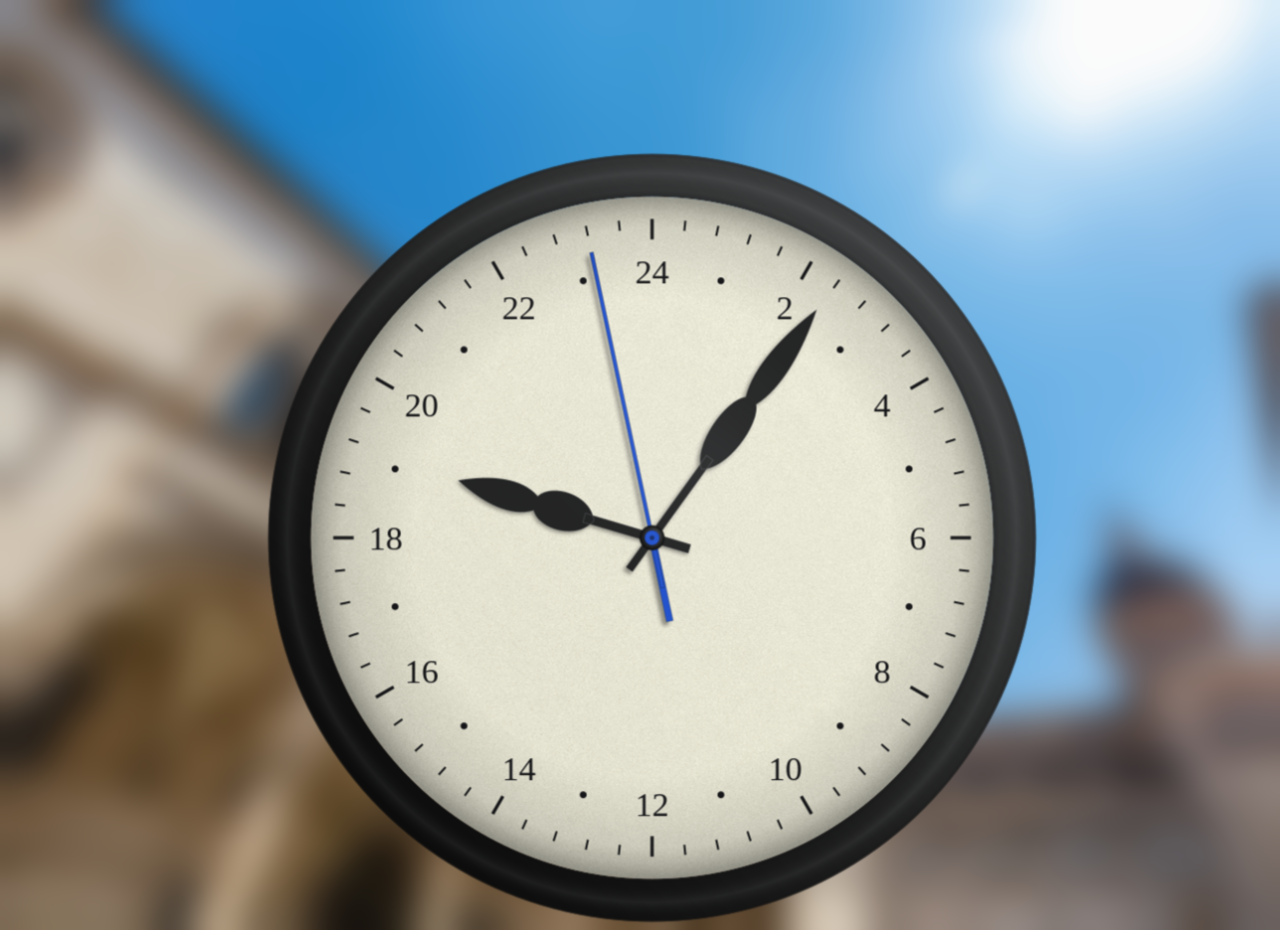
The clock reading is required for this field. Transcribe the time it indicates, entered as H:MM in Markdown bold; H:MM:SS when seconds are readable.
**19:05:58**
